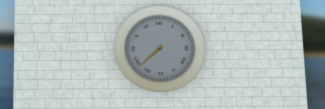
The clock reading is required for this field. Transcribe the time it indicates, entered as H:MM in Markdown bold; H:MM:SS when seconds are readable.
**7:38**
